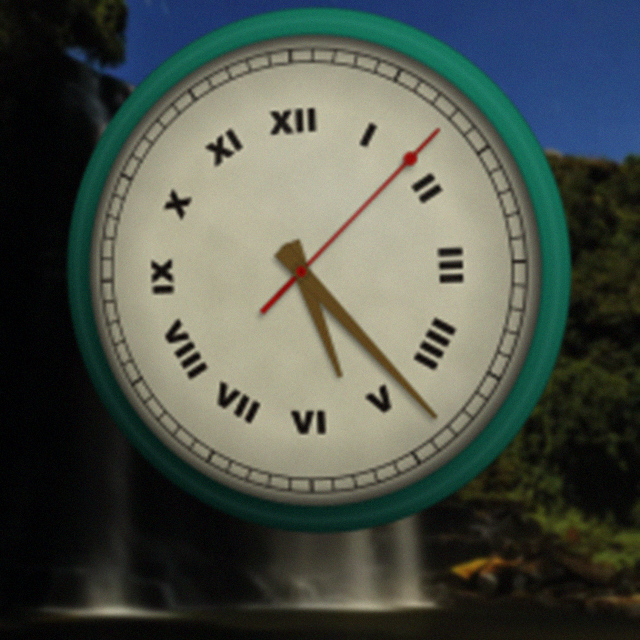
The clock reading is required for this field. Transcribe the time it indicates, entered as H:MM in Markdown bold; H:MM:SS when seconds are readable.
**5:23:08**
